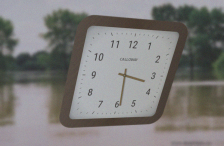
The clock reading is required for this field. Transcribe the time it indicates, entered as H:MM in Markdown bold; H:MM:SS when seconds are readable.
**3:29**
